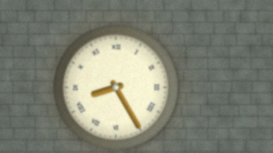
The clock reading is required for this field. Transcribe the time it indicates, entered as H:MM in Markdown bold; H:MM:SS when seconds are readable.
**8:25**
